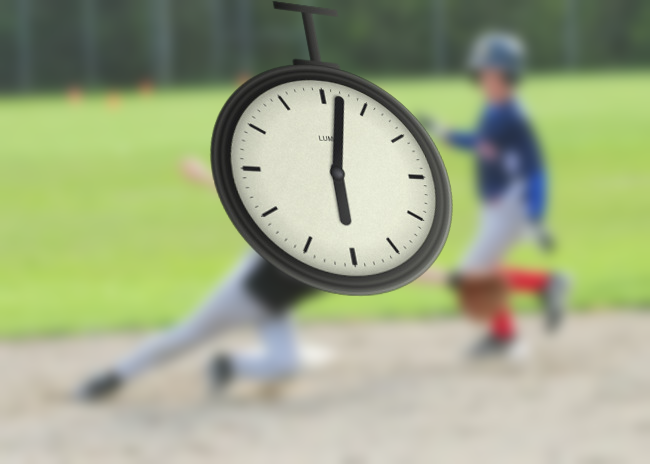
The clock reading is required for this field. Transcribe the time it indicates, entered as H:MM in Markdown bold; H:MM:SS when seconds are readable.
**6:02**
